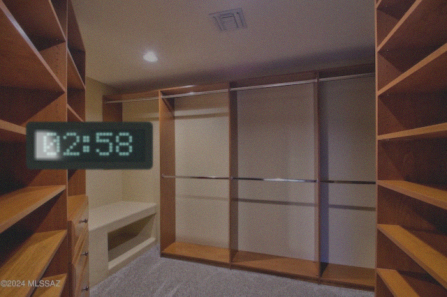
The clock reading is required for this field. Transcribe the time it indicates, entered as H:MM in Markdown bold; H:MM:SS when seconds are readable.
**2:58**
